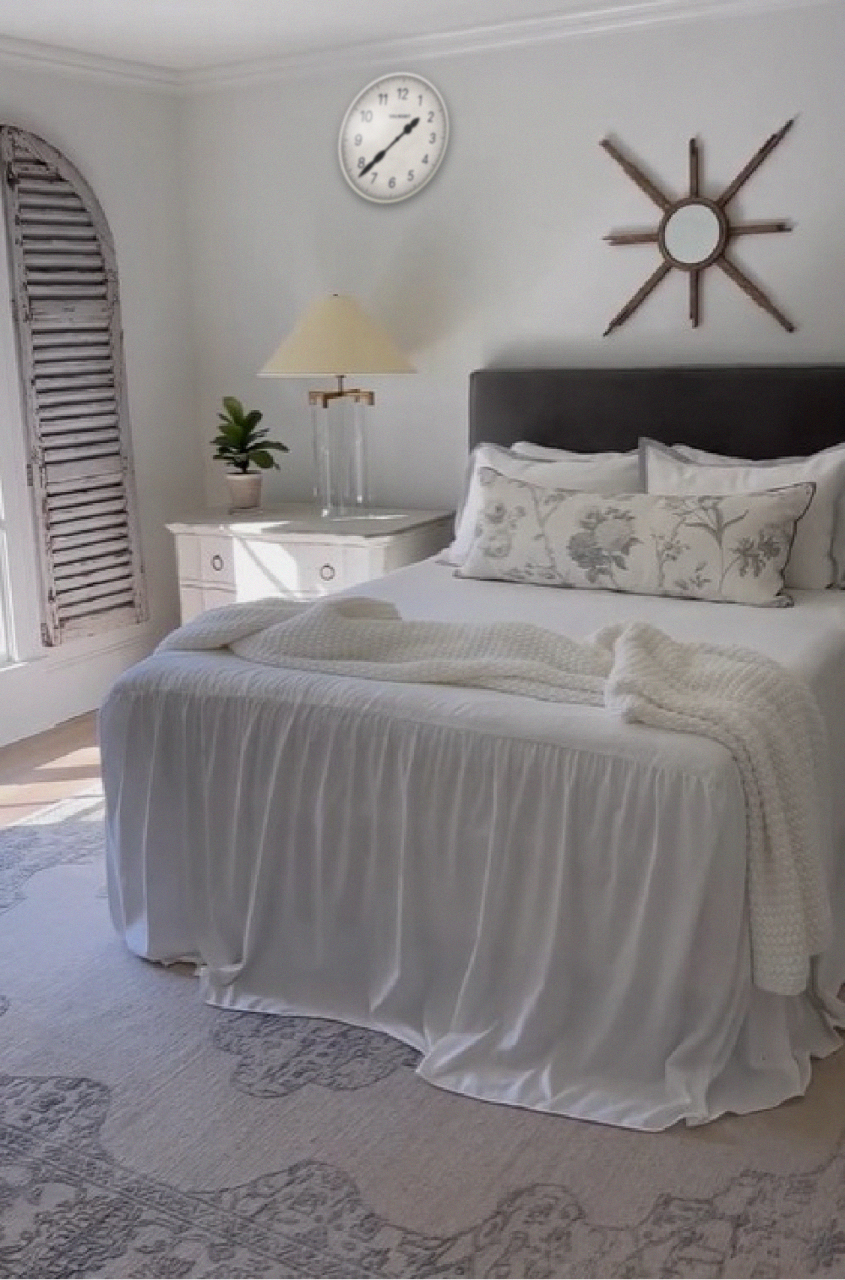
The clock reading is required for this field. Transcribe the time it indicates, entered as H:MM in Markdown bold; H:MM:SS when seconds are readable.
**1:38**
